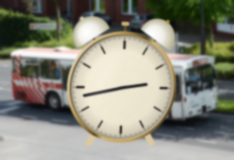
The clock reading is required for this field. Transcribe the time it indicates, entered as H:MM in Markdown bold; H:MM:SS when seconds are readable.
**2:43**
